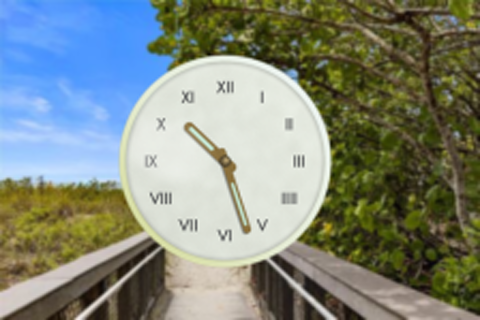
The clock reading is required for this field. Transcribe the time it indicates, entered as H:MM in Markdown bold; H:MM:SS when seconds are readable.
**10:27**
